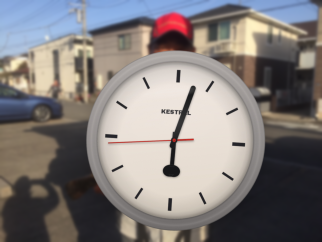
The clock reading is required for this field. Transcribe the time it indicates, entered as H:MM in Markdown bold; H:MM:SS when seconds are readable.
**6:02:44**
